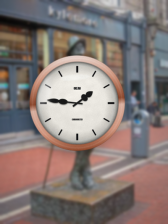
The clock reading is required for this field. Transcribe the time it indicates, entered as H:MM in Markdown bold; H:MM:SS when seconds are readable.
**1:46**
